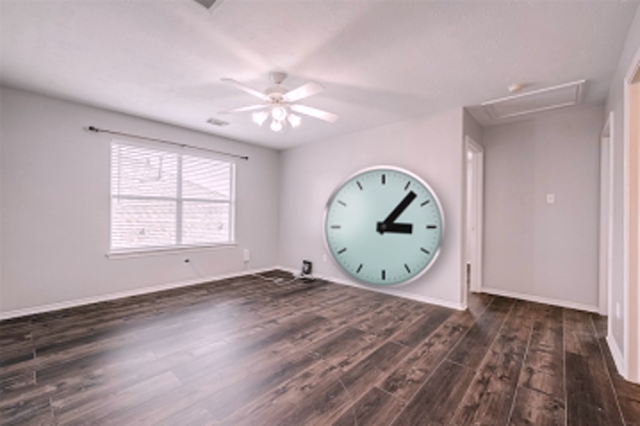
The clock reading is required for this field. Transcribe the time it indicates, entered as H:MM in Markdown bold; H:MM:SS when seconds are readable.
**3:07**
